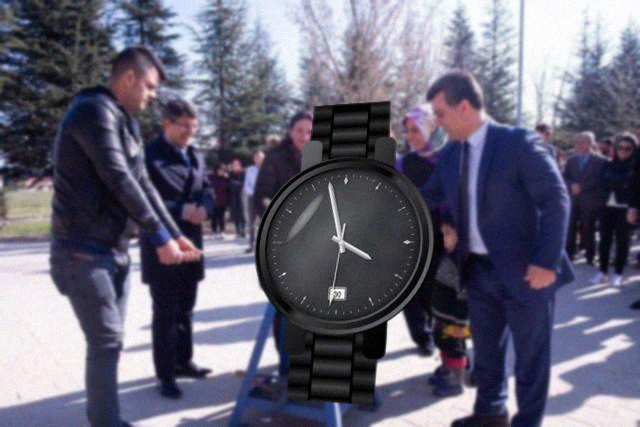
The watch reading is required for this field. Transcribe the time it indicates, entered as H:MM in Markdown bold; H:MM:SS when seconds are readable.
**3:57:31**
